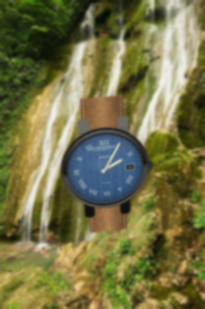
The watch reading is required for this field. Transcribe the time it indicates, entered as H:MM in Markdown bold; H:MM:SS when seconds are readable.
**2:05**
